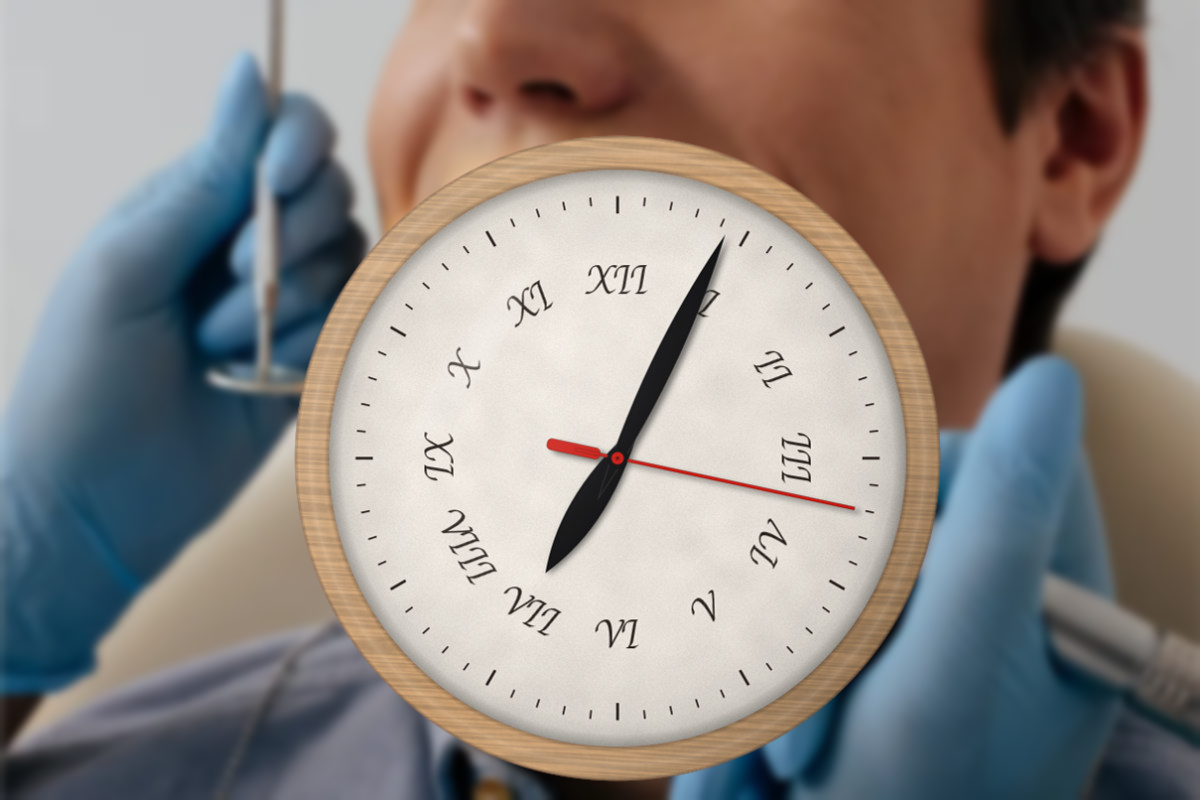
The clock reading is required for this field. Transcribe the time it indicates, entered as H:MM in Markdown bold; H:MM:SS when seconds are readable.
**7:04:17**
